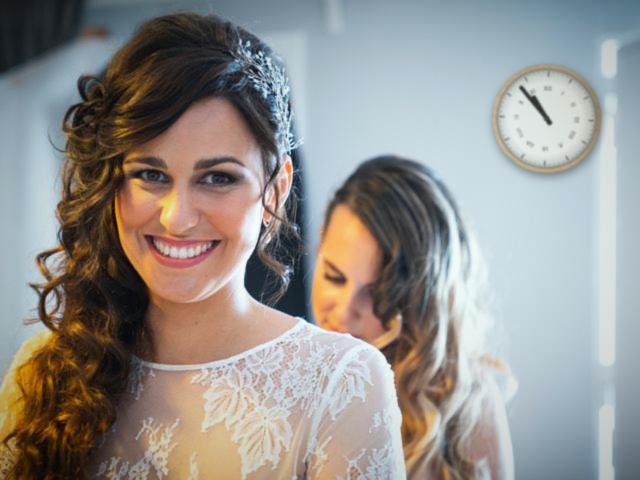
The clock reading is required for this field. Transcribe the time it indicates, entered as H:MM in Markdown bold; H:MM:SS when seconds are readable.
**10:53**
